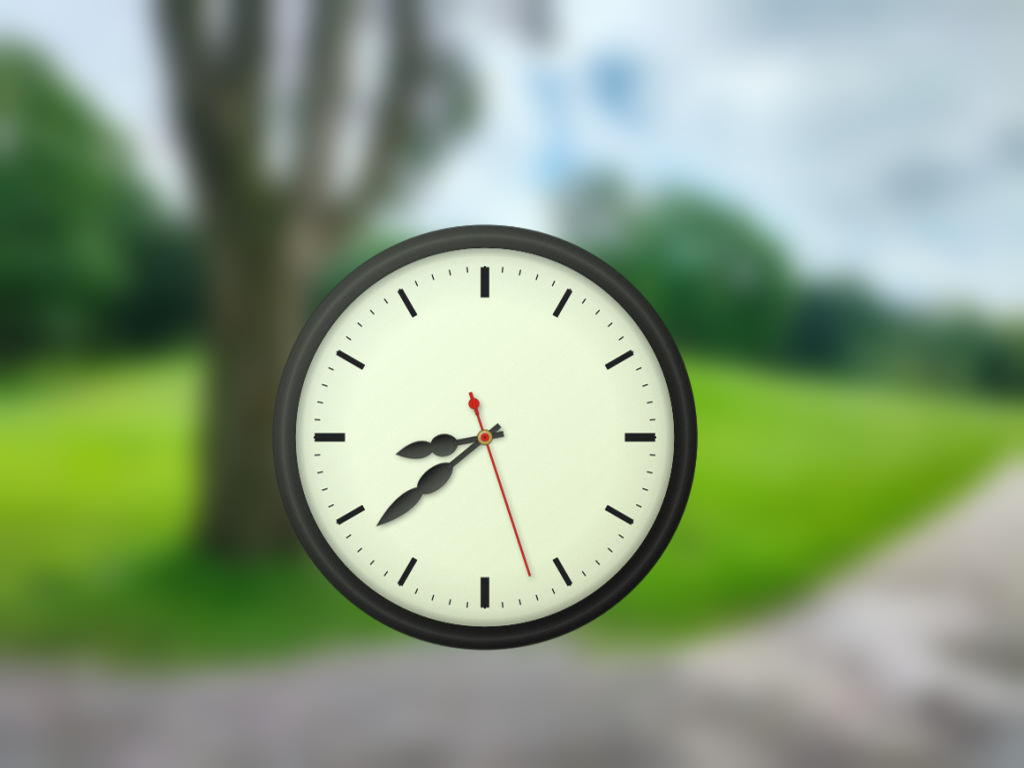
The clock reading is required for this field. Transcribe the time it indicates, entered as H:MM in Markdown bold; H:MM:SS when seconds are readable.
**8:38:27**
